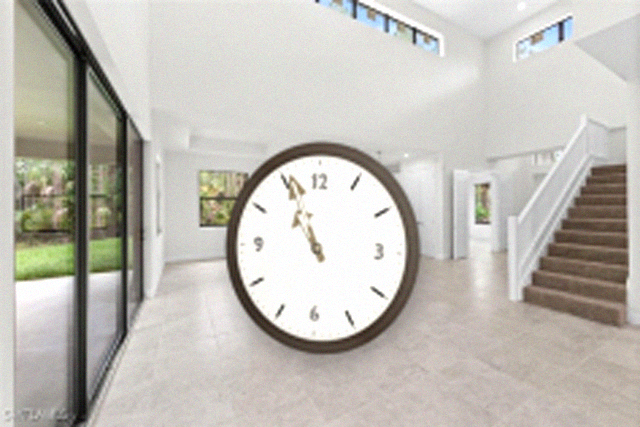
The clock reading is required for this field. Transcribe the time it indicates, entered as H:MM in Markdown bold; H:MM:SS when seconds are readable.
**10:56**
